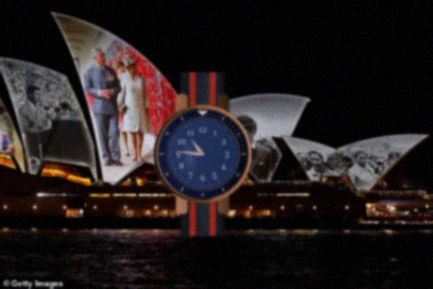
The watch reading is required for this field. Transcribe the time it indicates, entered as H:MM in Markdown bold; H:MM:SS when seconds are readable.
**10:46**
